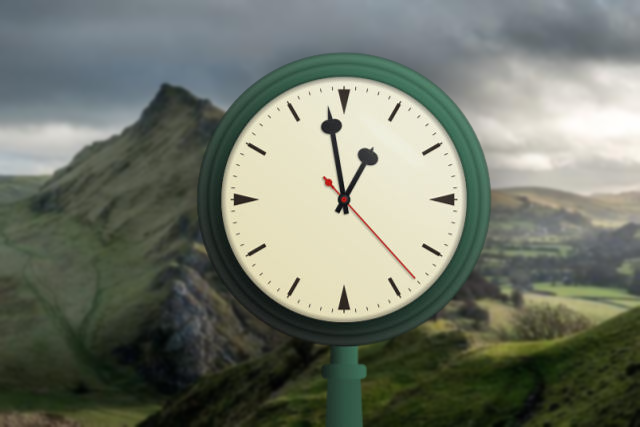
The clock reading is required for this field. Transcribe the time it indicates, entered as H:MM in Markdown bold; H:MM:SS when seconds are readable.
**12:58:23**
